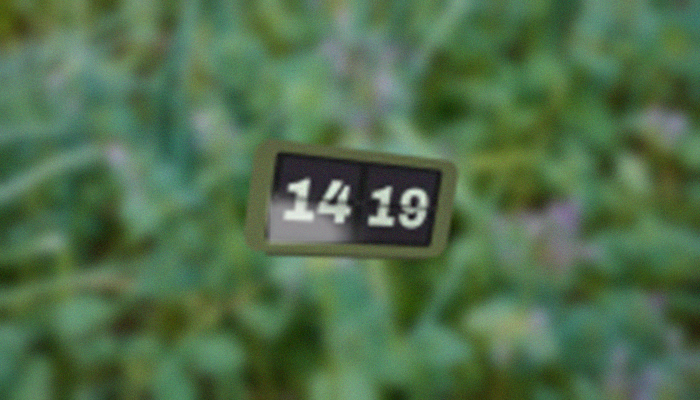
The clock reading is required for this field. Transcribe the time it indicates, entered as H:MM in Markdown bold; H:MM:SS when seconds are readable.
**14:19**
